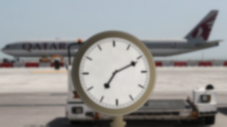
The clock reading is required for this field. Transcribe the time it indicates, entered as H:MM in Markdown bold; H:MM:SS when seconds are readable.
**7:11**
